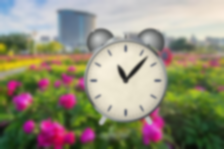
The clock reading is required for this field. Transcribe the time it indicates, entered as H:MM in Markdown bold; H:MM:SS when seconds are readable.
**11:07**
